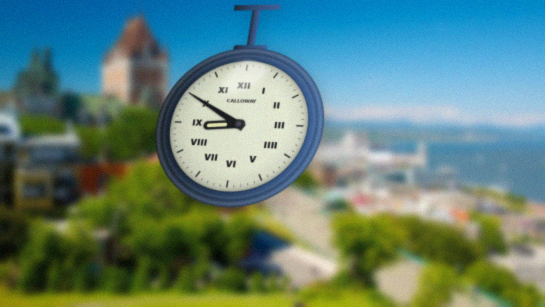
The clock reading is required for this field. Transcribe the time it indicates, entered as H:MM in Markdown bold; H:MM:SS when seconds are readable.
**8:50**
